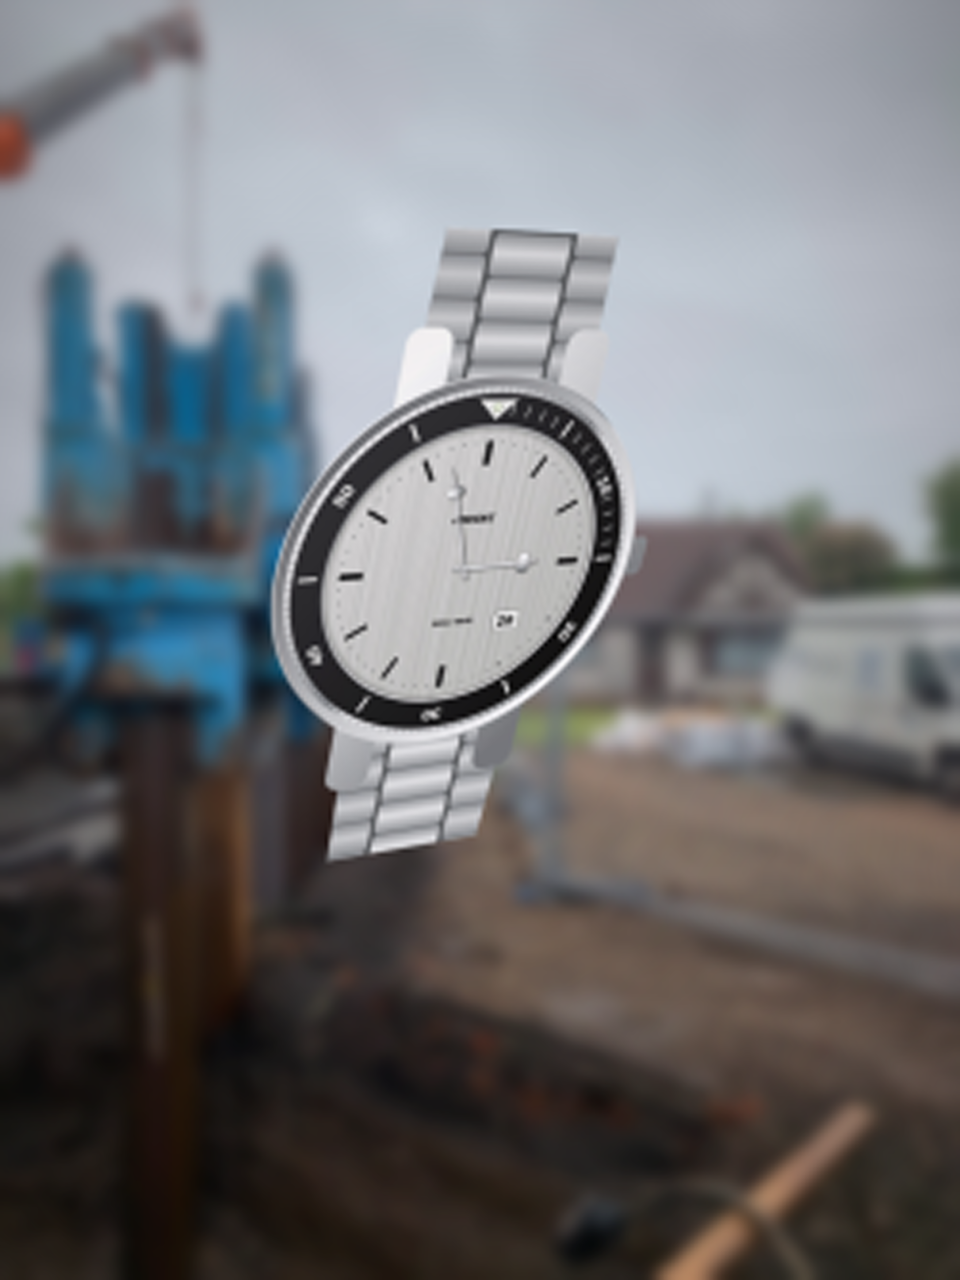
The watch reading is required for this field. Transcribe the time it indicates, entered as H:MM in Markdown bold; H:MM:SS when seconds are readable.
**2:57**
